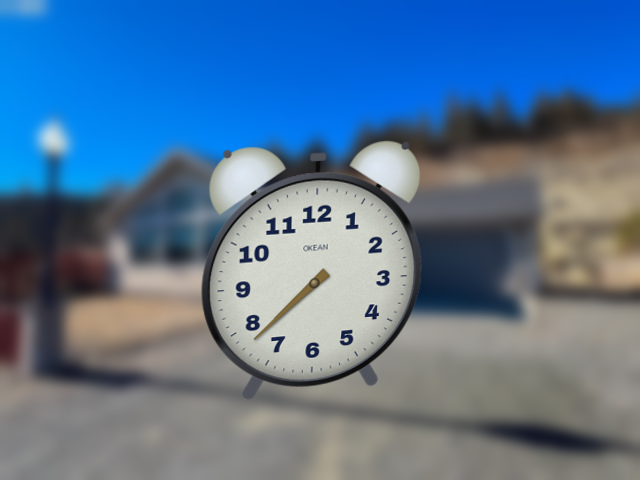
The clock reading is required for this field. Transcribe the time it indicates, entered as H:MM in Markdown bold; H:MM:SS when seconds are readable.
**7:38**
